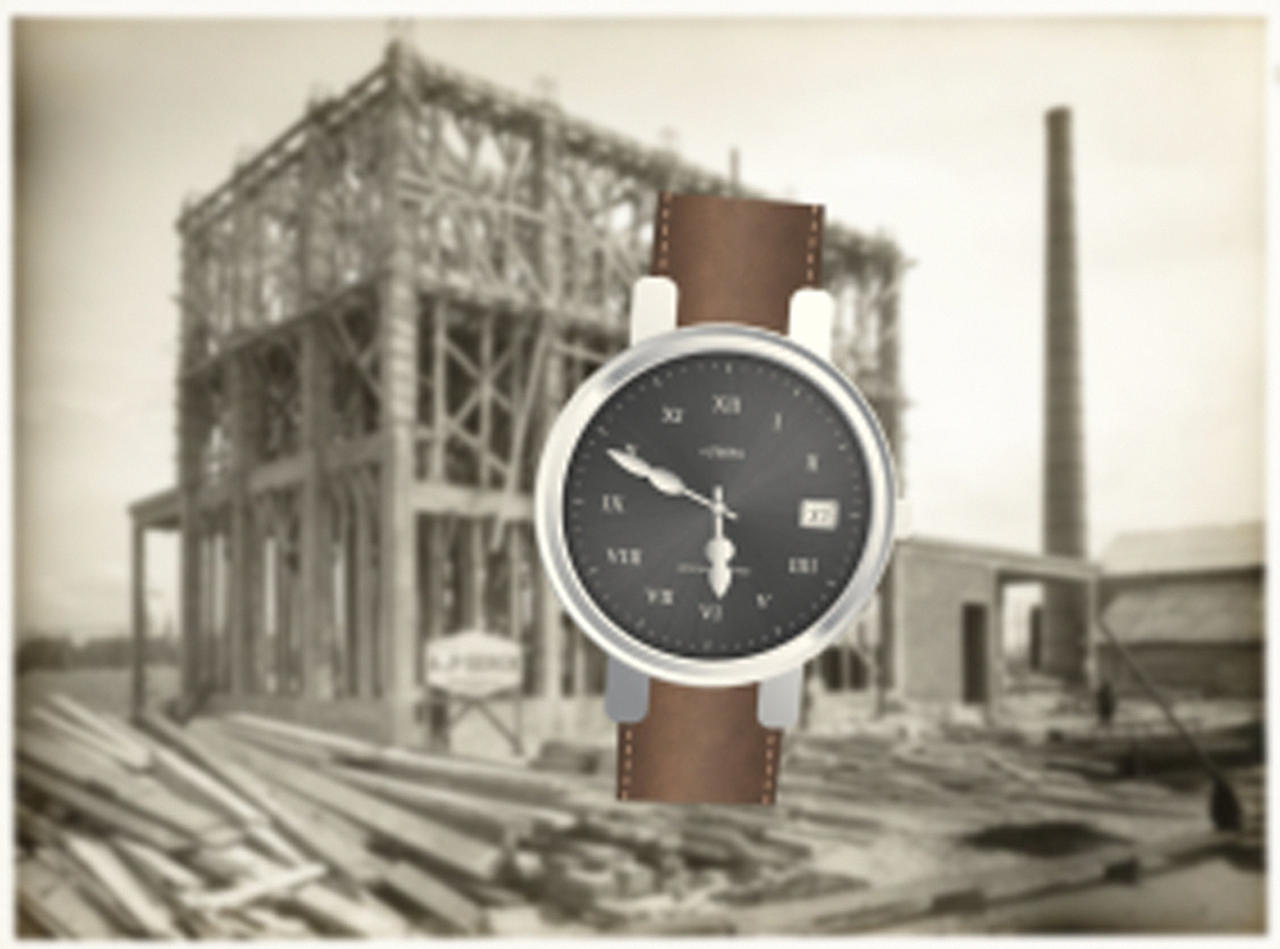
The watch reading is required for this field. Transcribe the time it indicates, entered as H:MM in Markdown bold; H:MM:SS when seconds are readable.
**5:49**
